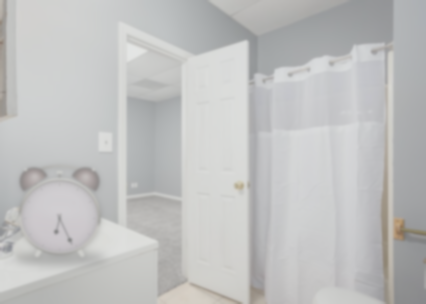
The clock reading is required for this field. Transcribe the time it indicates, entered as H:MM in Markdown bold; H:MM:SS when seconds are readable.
**6:26**
